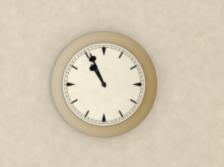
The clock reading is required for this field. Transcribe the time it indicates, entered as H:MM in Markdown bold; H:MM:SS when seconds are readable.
**10:56**
